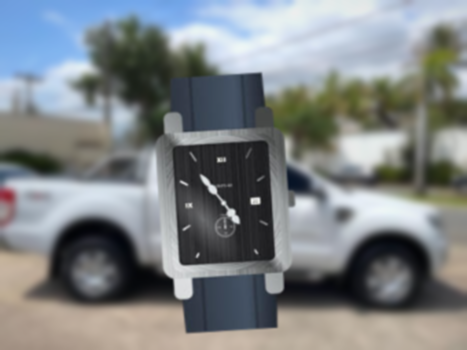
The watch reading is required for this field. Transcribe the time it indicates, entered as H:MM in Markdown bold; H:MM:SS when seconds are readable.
**4:54**
